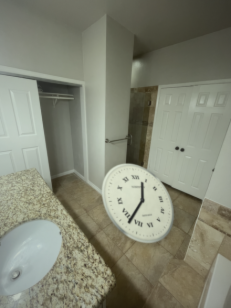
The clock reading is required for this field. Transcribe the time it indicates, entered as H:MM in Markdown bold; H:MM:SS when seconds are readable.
**12:38**
